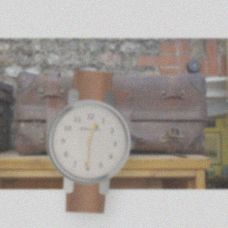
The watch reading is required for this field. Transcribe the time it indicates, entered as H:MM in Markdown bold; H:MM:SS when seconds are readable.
**12:30**
